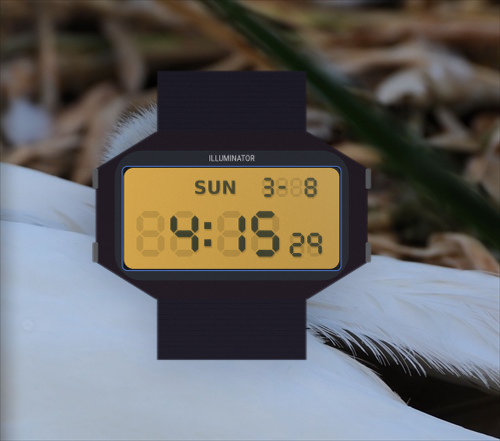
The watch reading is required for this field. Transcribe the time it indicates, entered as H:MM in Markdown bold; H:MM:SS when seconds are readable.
**4:15:29**
